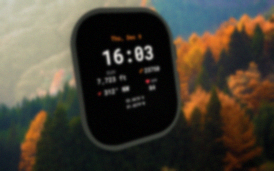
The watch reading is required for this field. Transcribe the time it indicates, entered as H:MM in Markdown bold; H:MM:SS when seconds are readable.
**16:03**
